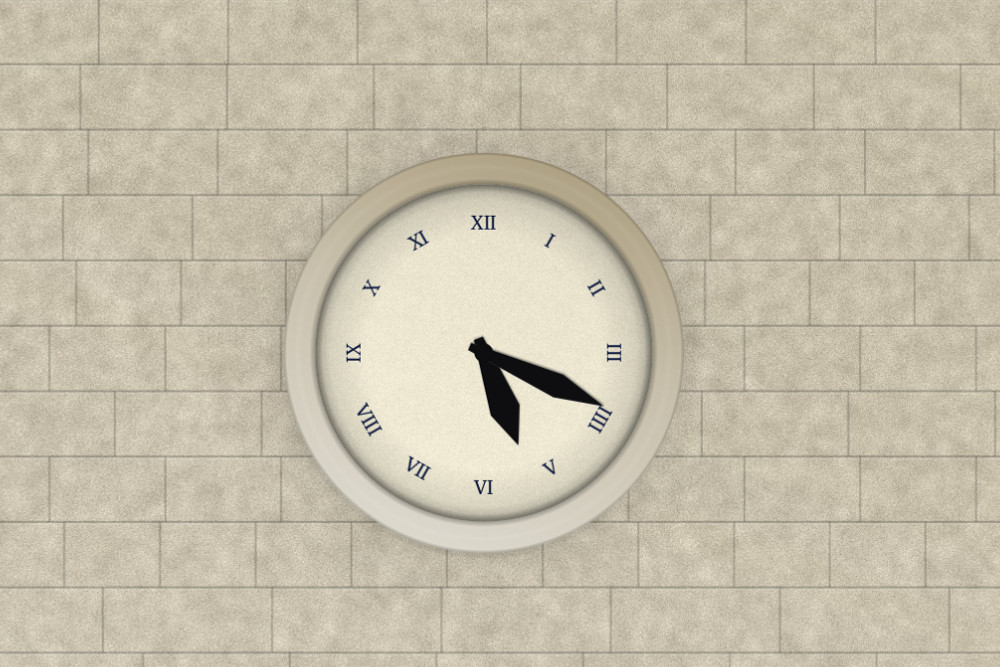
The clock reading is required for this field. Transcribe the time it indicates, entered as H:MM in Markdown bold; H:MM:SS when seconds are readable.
**5:19**
